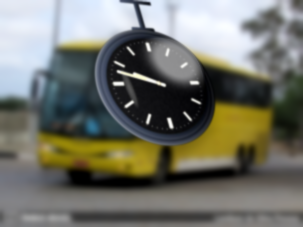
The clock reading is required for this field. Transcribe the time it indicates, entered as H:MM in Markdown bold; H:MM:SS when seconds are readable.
**9:48**
